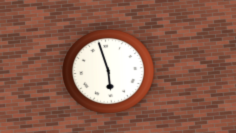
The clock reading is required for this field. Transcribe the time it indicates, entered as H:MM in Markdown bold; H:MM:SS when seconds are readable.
**5:58**
